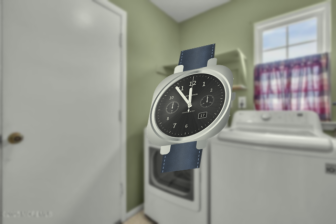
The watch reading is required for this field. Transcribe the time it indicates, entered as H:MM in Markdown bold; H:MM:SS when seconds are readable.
**11:54**
